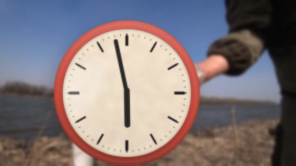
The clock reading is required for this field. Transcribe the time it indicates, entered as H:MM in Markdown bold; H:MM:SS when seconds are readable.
**5:58**
